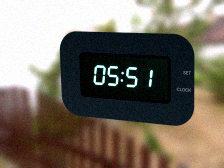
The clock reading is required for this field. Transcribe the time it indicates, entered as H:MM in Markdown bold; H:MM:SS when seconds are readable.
**5:51**
